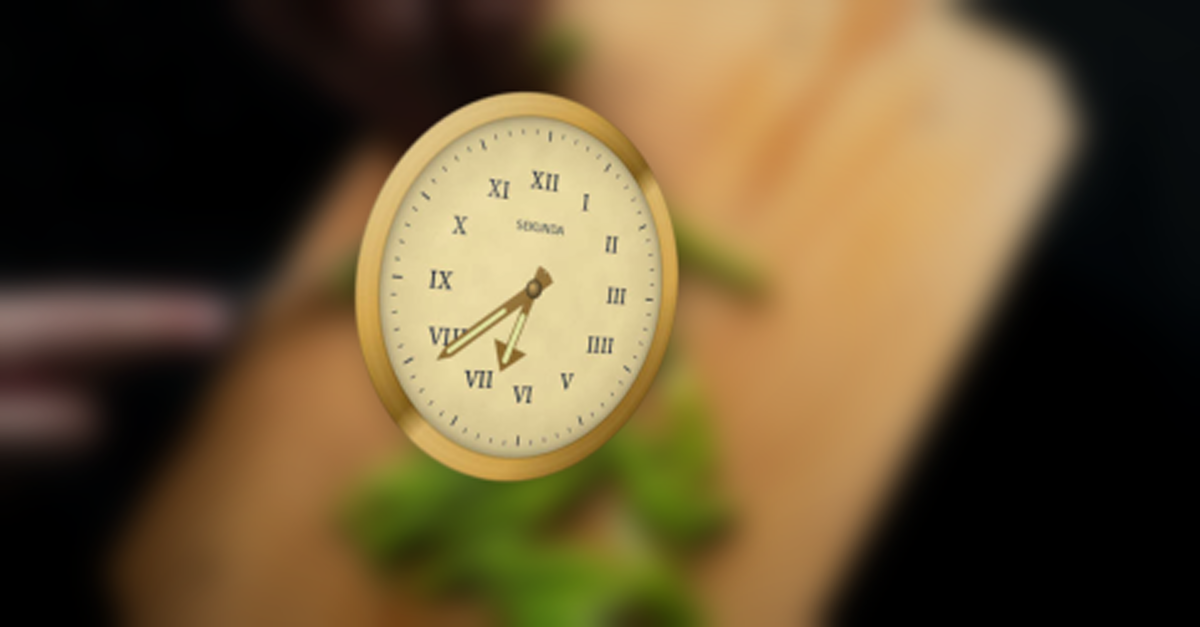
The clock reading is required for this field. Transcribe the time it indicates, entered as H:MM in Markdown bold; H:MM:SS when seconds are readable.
**6:39**
